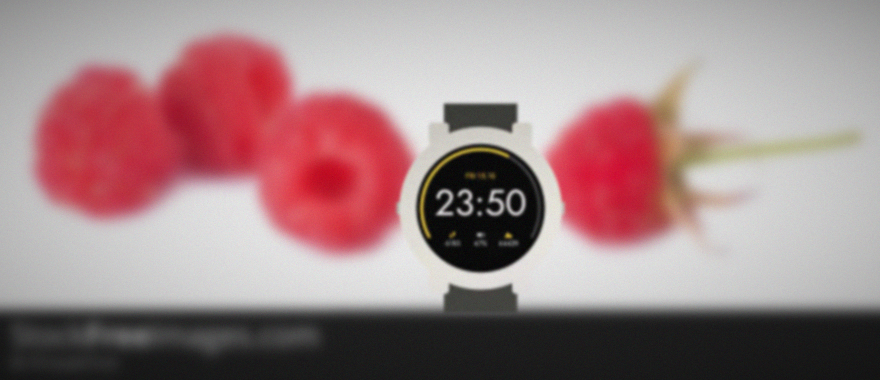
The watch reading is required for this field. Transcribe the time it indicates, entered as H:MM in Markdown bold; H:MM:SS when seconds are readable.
**23:50**
